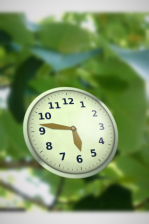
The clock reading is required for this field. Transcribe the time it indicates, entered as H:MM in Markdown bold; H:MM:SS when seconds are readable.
**5:47**
